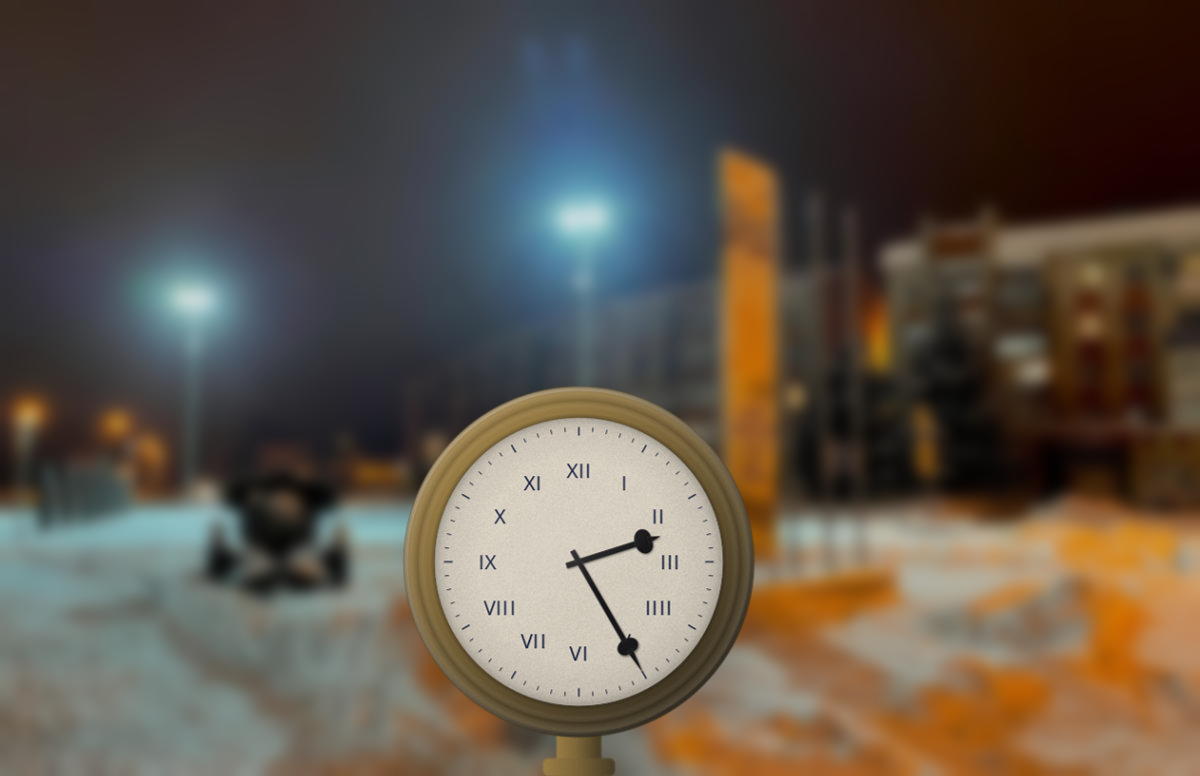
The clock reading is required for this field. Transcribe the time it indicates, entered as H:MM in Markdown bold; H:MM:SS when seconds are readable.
**2:25**
